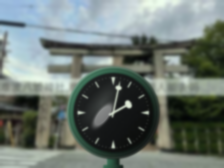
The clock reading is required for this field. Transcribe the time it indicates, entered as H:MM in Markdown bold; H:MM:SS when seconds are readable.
**2:02**
